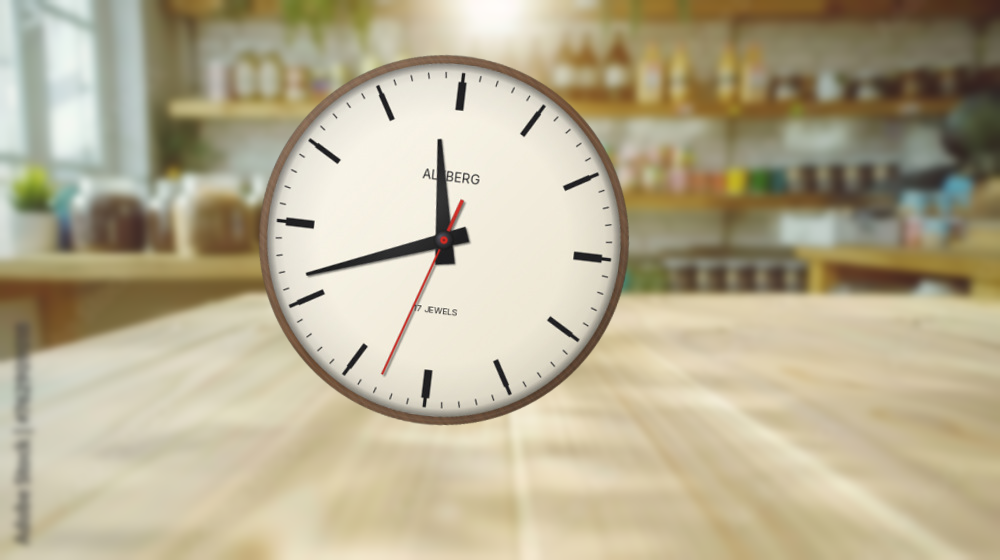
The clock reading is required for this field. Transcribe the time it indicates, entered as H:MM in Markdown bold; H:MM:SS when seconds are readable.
**11:41:33**
